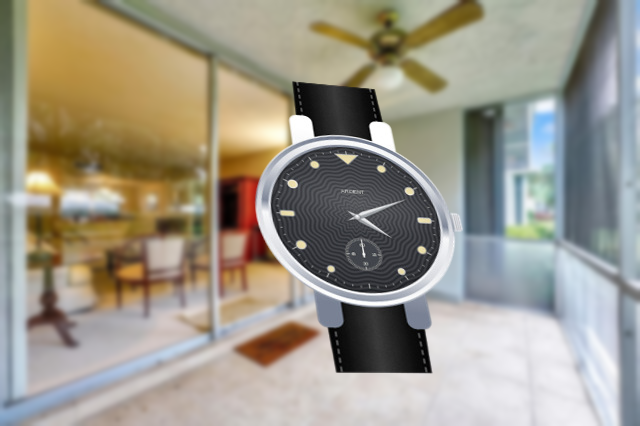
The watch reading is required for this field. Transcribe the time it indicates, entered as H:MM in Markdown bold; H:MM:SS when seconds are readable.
**4:11**
